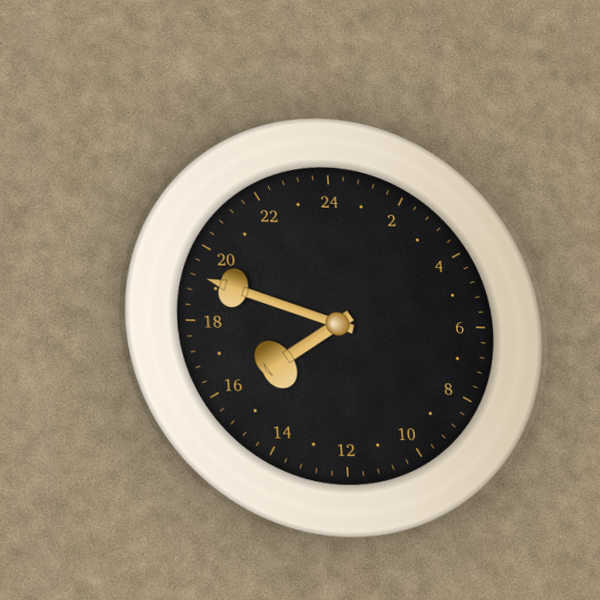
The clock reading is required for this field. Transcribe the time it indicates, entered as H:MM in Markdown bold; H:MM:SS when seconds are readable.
**15:48**
